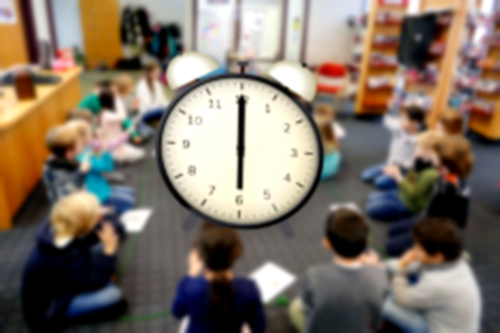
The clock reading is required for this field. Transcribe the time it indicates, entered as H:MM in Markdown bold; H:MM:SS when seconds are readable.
**6:00**
